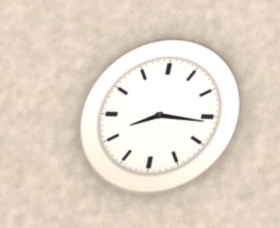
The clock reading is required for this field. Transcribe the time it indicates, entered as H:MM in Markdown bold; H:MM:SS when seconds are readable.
**8:16**
